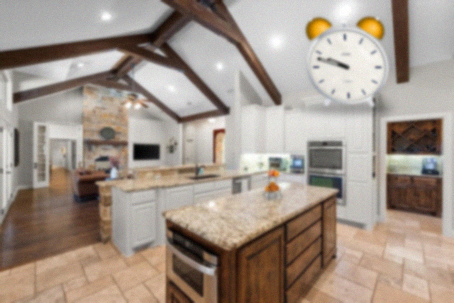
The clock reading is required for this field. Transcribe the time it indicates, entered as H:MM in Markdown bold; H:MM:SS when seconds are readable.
**9:48**
